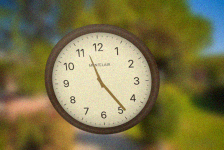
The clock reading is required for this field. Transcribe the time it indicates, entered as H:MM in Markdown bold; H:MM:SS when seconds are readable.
**11:24**
